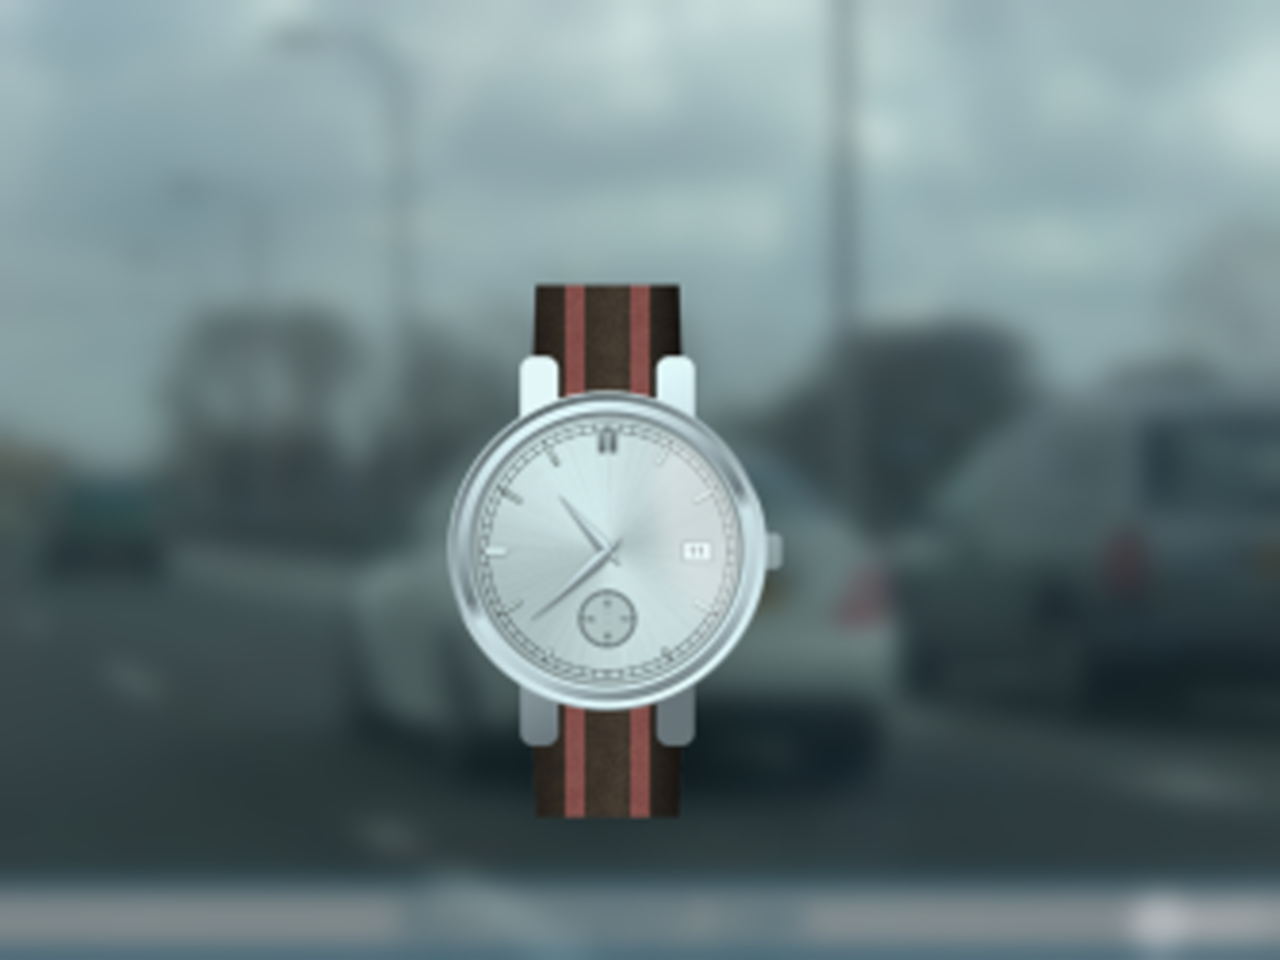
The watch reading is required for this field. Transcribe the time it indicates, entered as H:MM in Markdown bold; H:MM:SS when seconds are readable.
**10:38**
